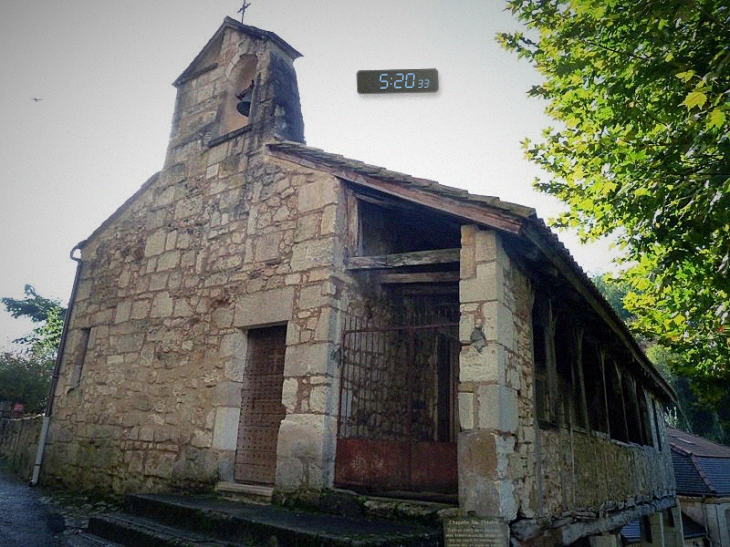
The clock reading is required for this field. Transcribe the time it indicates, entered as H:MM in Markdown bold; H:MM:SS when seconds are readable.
**5:20:33**
